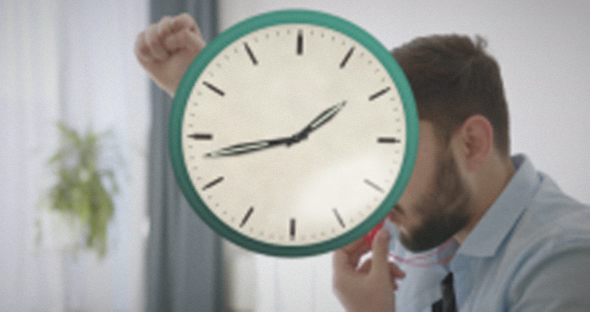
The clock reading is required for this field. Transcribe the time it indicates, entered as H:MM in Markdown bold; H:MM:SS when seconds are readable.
**1:43**
